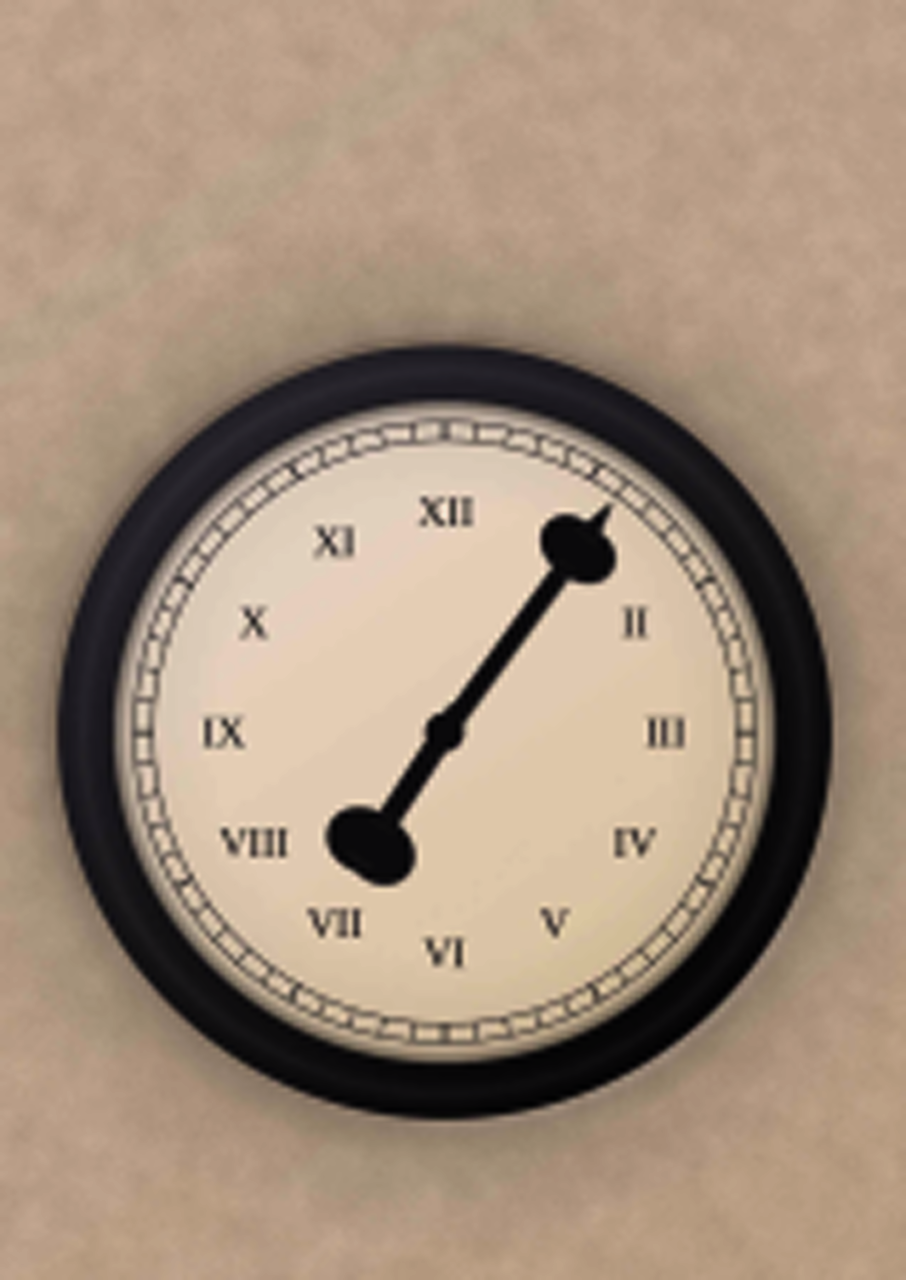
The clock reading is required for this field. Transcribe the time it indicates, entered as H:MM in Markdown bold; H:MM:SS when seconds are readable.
**7:06**
